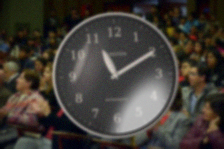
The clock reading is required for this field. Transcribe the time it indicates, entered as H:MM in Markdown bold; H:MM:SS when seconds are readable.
**11:10**
